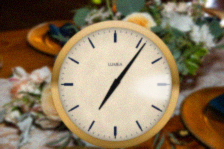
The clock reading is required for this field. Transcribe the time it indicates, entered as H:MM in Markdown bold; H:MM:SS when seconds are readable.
**7:06**
